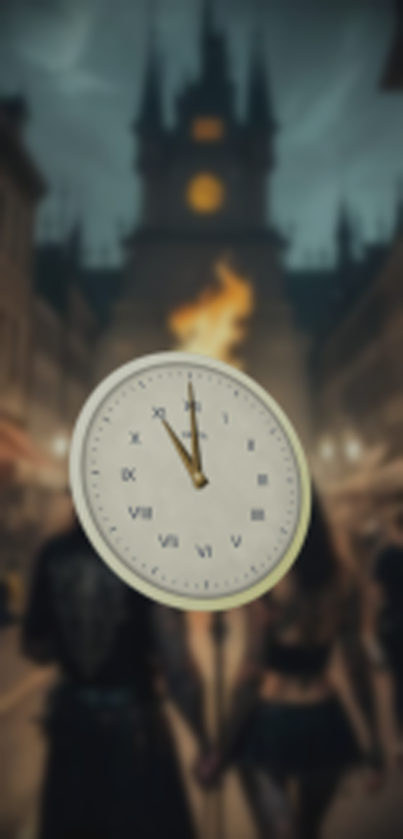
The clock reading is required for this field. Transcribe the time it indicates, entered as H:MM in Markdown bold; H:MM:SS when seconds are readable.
**11:00**
